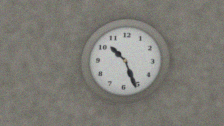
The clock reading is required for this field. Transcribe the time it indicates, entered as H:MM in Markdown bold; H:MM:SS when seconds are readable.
**10:26**
